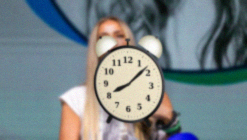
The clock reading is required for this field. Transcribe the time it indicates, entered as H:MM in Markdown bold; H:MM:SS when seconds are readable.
**8:08**
